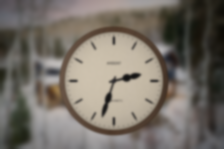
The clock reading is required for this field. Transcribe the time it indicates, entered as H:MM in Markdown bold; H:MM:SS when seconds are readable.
**2:33**
